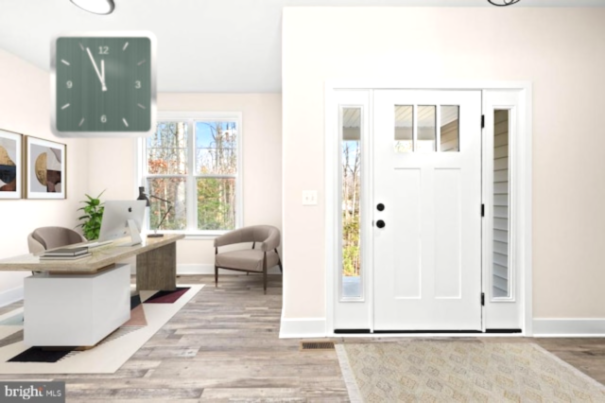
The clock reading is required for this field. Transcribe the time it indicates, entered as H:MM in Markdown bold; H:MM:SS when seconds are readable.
**11:56**
